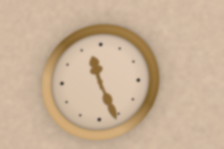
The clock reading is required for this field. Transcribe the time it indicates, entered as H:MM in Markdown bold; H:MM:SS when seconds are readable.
**11:26**
